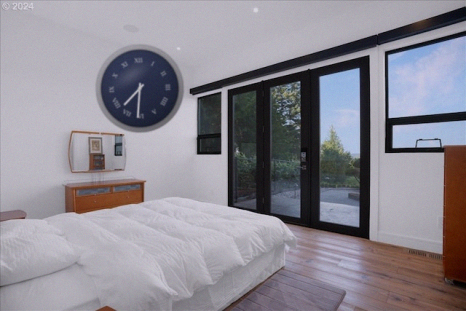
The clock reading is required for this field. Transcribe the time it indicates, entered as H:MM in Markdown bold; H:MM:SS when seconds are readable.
**7:31**
